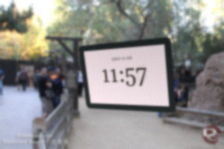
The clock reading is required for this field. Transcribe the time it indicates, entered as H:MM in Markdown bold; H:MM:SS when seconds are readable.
**11:57**
